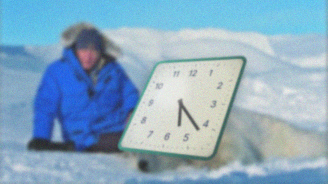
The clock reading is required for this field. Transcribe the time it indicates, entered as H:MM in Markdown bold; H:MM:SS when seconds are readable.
**5:22**
